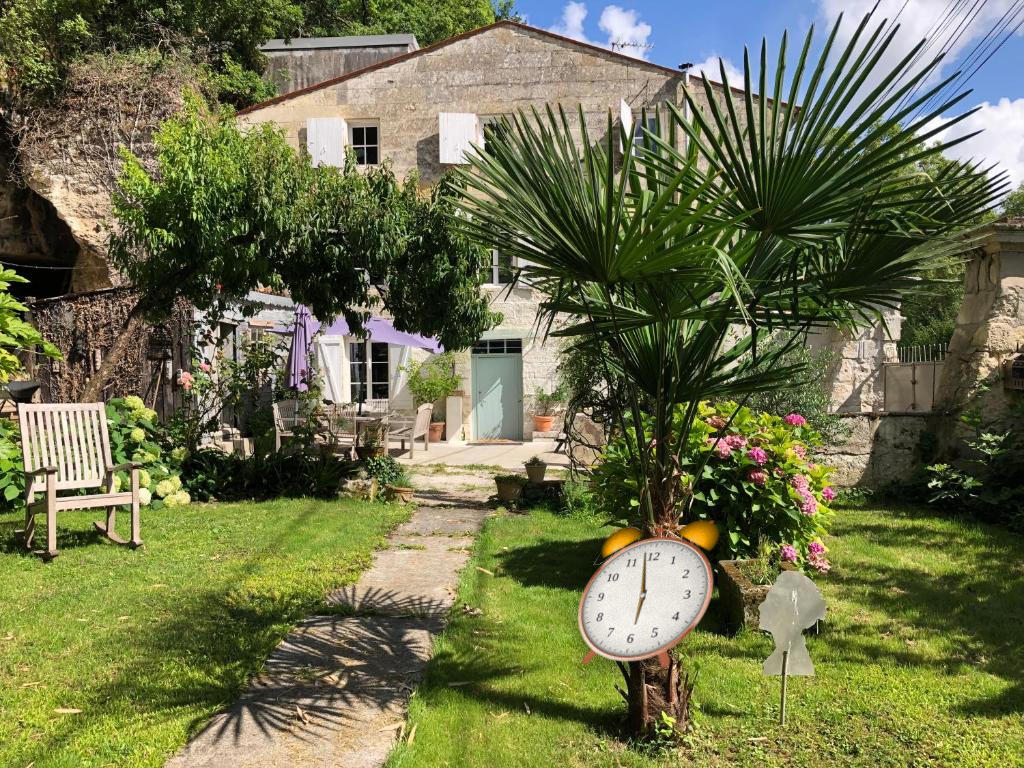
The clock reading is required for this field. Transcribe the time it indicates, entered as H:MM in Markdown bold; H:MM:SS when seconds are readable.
**5:58**
